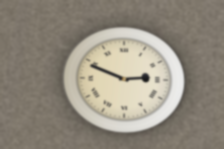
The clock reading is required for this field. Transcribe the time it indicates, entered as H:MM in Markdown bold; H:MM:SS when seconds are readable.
**2:49**
